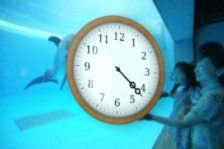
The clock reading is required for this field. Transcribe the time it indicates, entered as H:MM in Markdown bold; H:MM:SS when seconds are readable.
**4:22**
